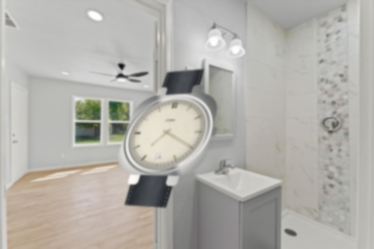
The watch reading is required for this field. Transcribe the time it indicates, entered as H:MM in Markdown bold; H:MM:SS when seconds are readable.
**7:20**
